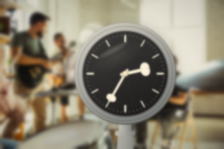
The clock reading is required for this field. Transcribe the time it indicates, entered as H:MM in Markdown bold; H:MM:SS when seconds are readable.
**2:35**
